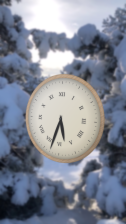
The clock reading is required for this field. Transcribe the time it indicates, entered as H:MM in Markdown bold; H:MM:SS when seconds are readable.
**5:33**
